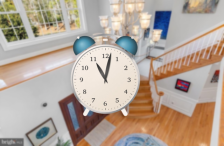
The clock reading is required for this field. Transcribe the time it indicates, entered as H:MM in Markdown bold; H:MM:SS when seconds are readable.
**11:02**
